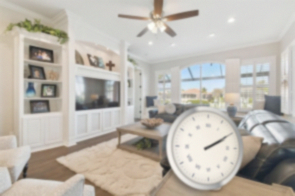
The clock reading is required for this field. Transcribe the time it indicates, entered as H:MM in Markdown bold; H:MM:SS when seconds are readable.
**2:10**
